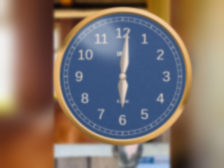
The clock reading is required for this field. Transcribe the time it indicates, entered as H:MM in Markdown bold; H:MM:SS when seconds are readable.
**6:01**
